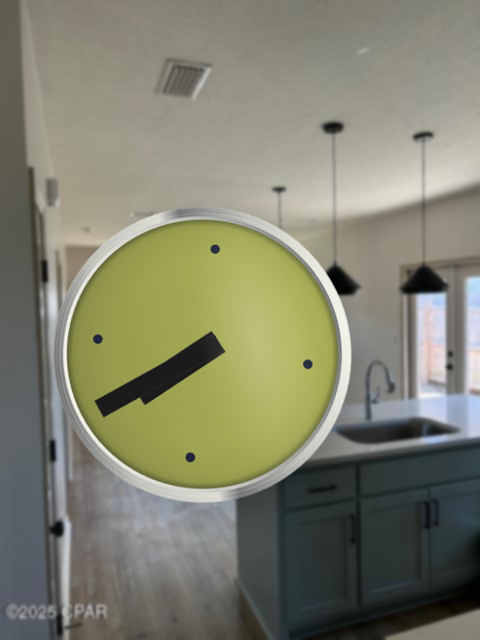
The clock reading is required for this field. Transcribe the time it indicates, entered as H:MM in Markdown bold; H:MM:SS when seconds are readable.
**7:39**
